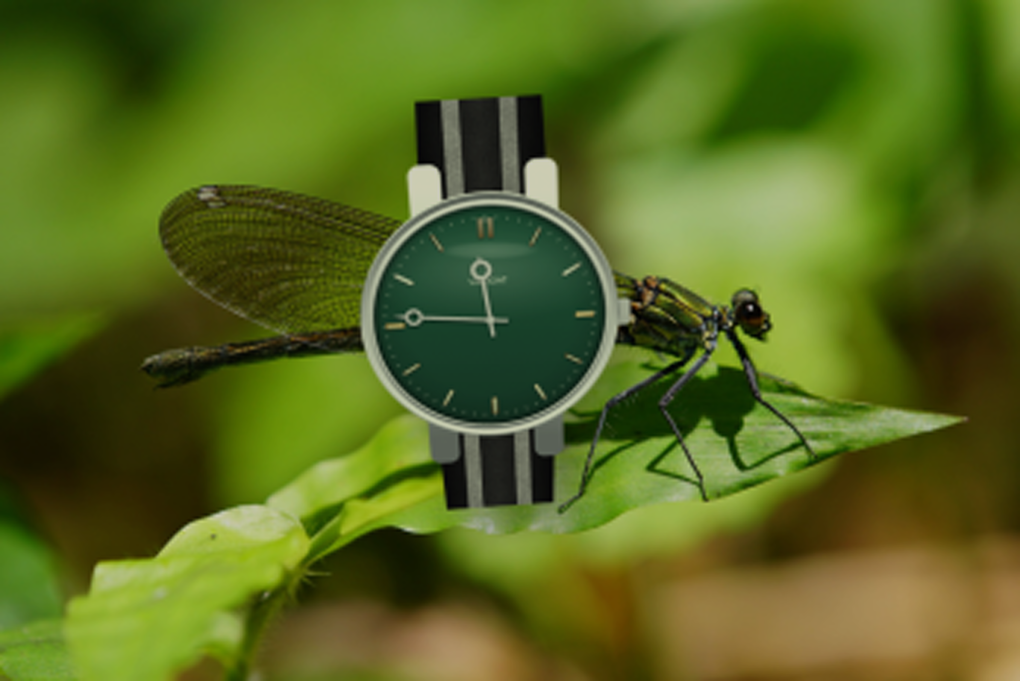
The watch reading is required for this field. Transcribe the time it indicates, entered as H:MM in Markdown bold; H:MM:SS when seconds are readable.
**11:46**
